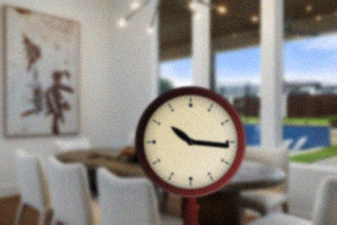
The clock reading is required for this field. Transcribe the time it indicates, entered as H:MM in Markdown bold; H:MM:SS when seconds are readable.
**10:16**
